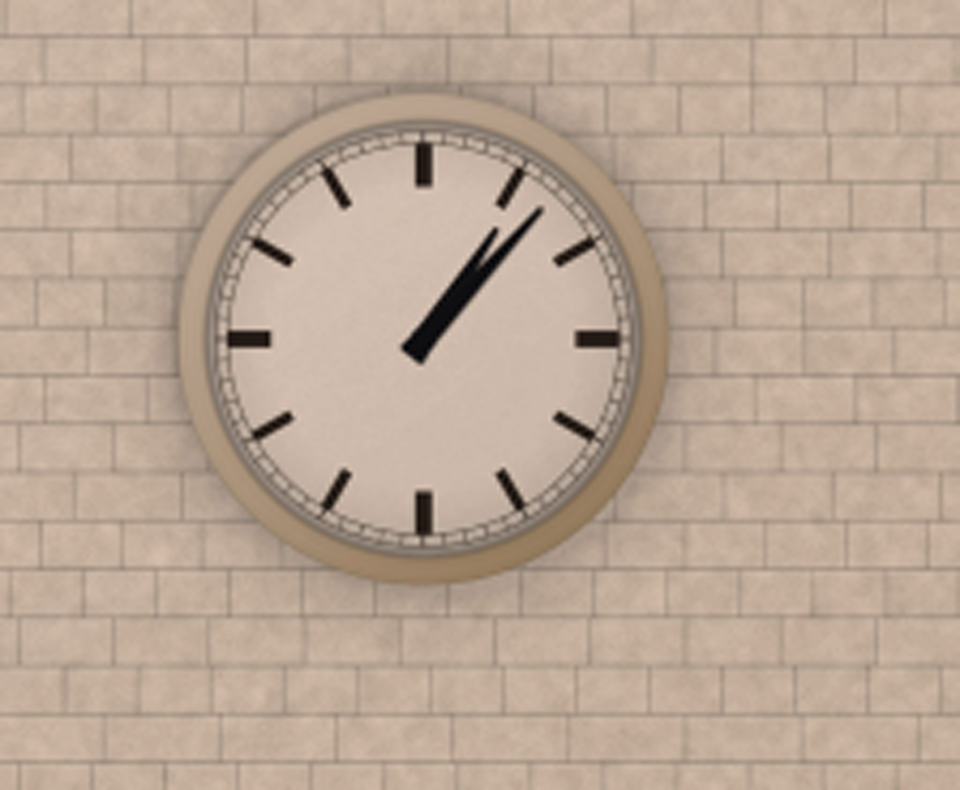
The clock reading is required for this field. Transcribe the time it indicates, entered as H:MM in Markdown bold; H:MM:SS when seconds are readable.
**1:07**
